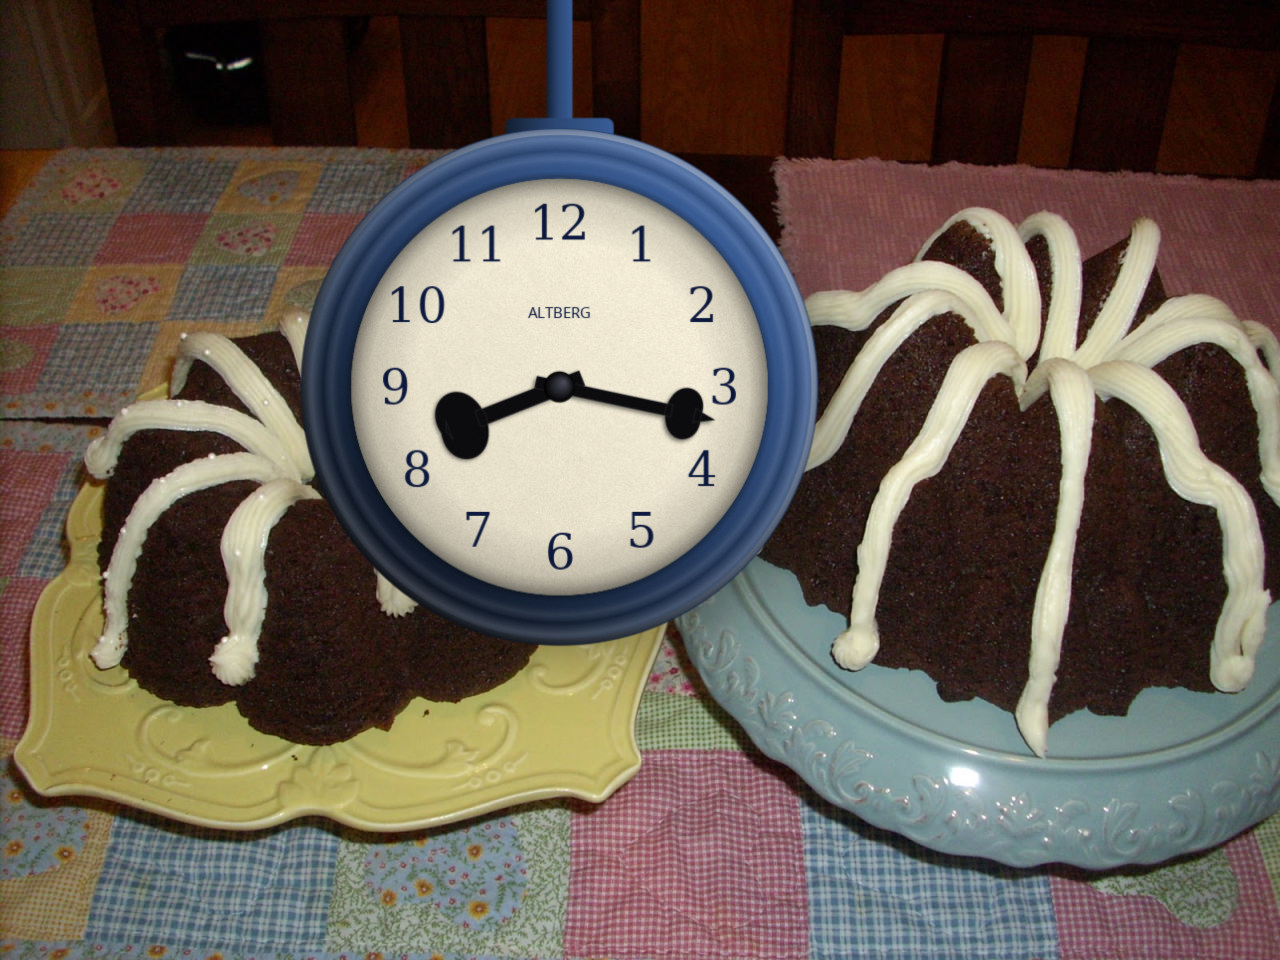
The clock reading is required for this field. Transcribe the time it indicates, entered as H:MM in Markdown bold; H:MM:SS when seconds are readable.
**8:17**
